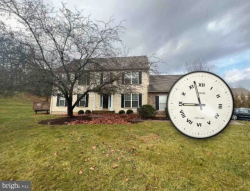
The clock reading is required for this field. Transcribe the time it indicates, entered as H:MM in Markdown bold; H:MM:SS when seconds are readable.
**8:57**
